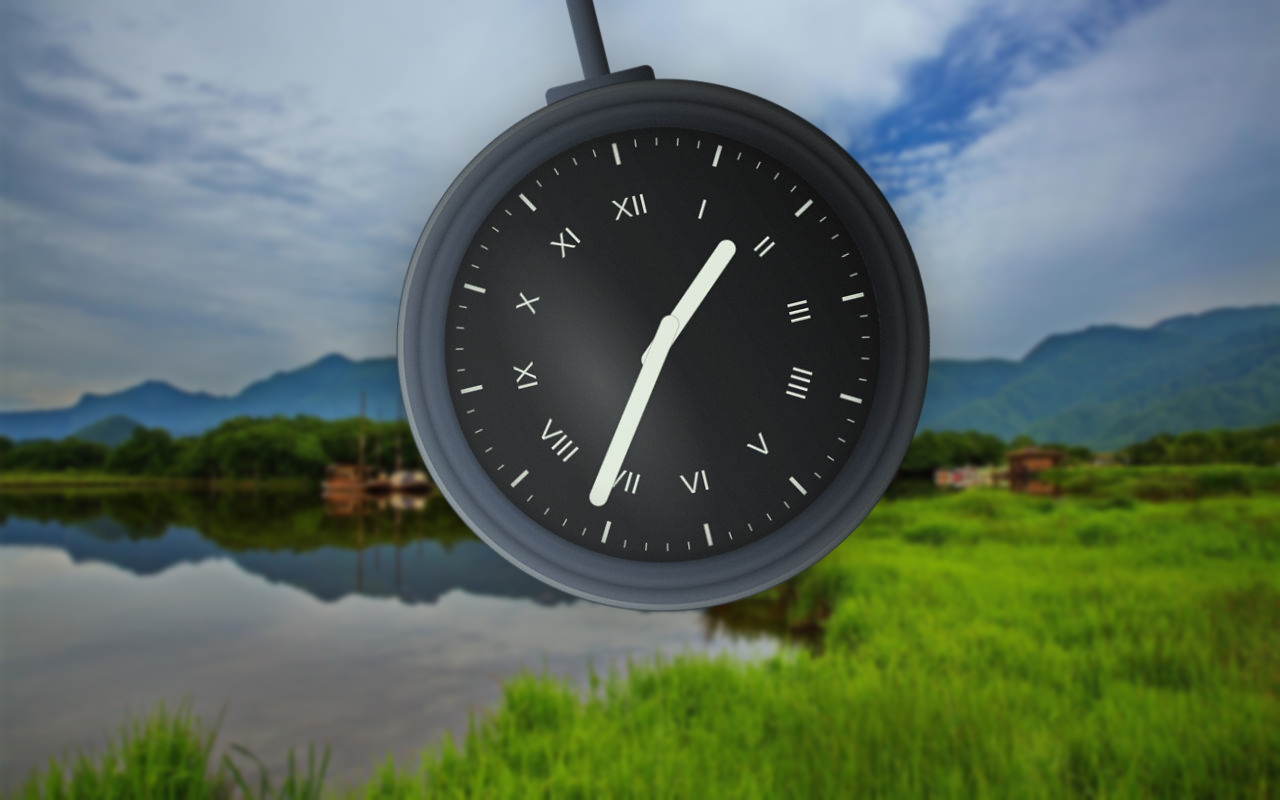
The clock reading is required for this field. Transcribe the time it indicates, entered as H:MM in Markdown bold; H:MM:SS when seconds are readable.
**1:36**
